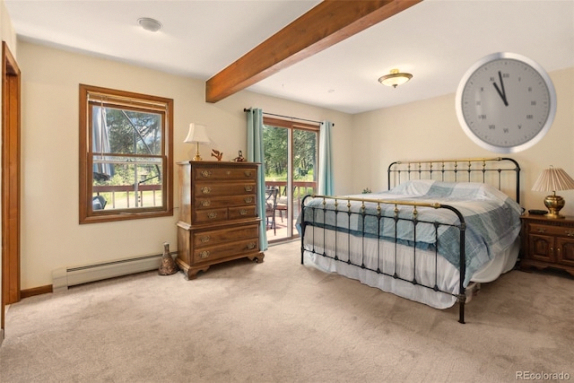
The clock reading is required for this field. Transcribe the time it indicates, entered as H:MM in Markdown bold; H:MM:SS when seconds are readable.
**10:58**
